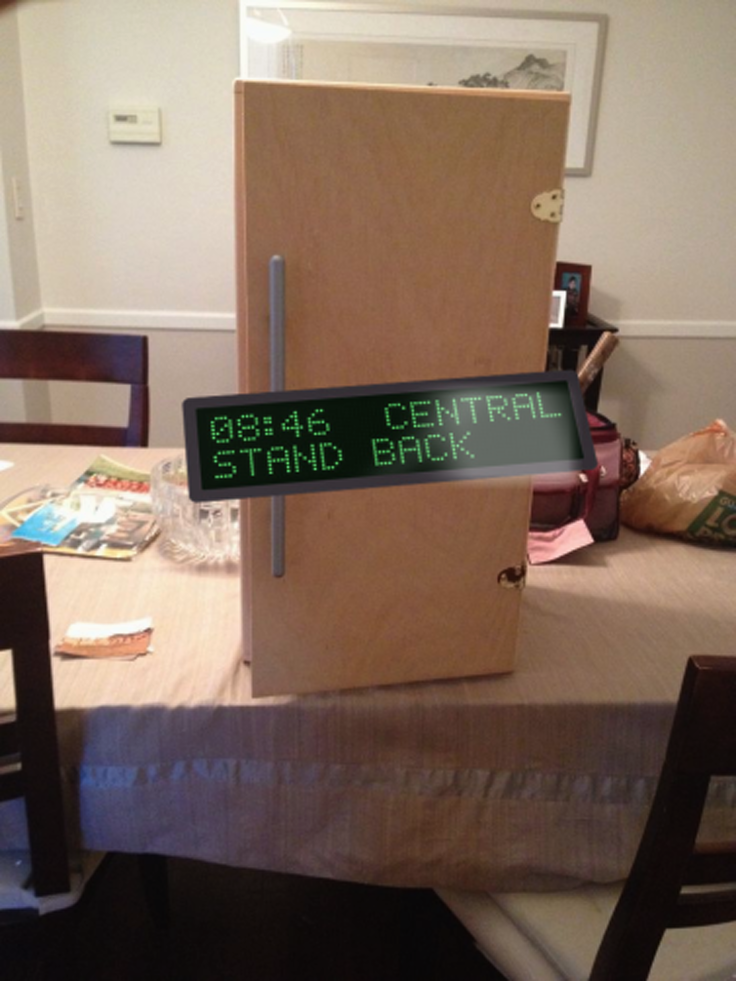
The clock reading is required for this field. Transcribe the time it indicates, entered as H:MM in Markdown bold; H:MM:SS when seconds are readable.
**8:46**
